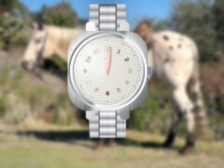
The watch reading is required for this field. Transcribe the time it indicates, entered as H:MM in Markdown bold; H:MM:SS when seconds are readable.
**12:01**
